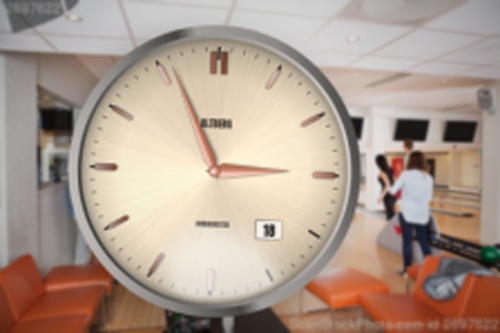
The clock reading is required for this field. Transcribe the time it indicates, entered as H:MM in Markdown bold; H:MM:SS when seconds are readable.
**2:56**
